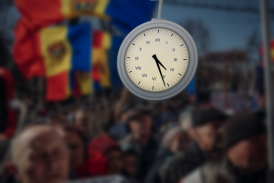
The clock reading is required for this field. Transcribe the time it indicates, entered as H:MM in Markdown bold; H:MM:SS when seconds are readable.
**4:26**
